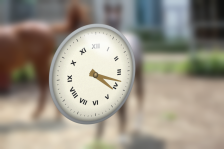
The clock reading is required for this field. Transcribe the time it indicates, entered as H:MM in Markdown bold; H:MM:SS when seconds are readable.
**4:18**
